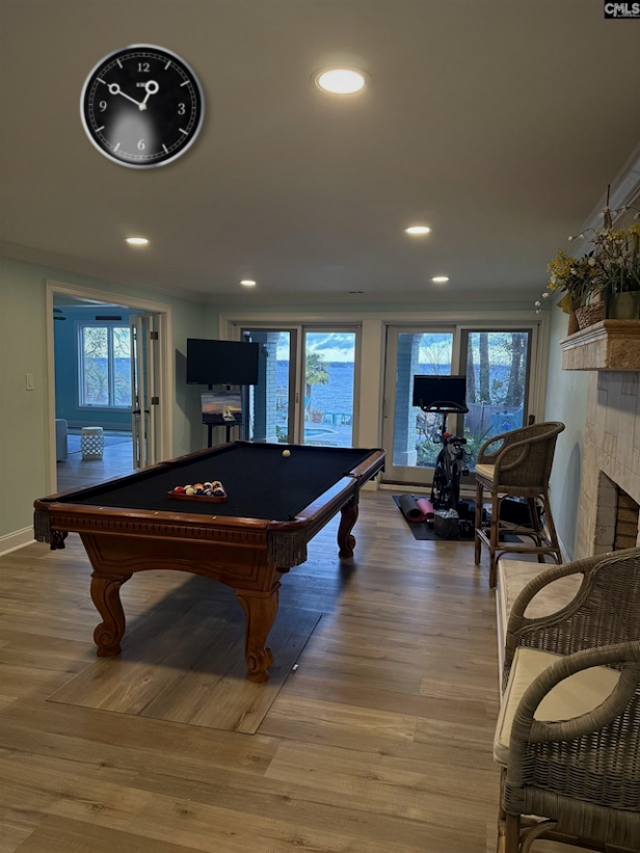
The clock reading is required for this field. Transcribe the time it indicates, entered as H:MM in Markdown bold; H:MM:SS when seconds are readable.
**12:50**
